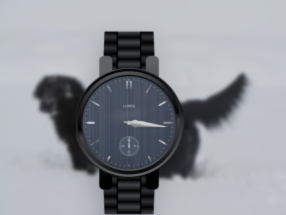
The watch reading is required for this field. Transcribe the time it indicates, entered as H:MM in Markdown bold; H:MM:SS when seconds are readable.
**3:16**
